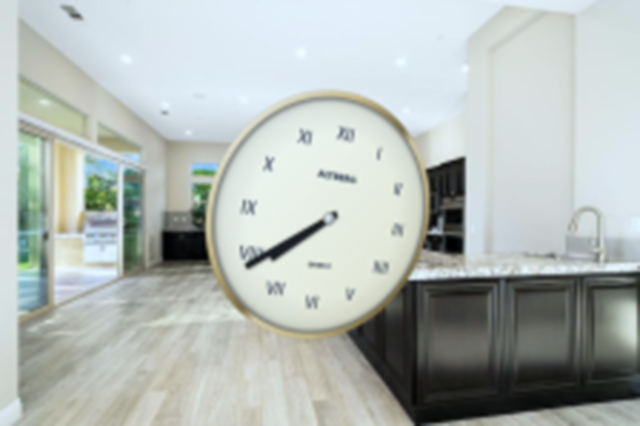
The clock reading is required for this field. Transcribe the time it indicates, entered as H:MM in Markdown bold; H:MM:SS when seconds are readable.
**7:39**
